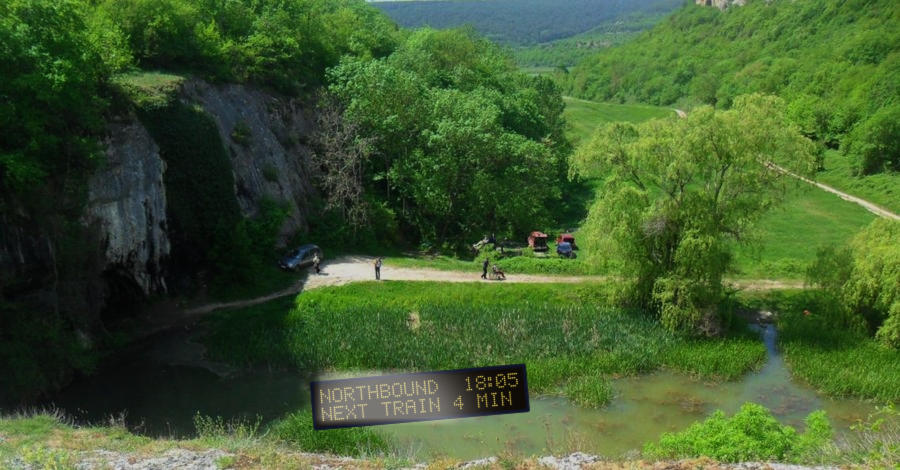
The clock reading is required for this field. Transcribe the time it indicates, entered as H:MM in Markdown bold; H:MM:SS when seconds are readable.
**18:05**
